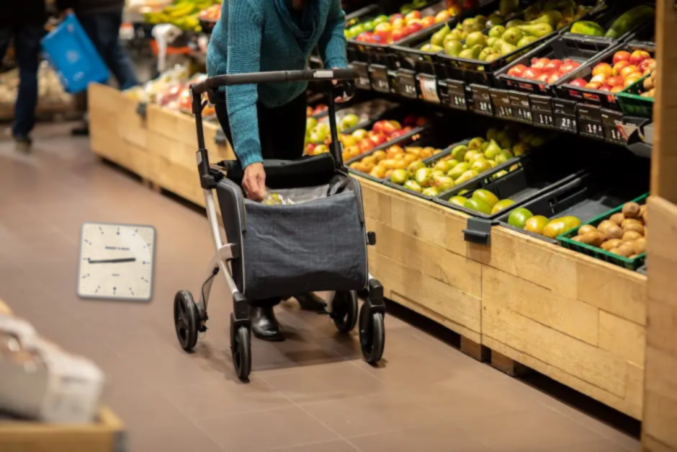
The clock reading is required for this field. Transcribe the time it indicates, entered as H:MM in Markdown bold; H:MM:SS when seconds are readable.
**2:44**
